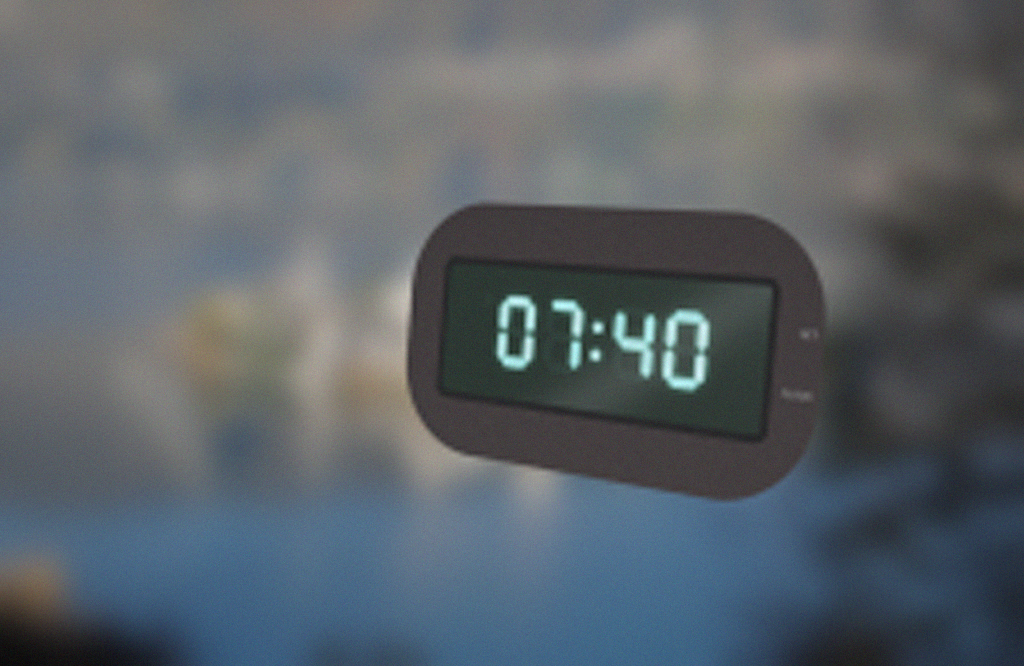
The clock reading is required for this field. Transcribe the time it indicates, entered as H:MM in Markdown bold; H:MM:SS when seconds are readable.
**7:40**
